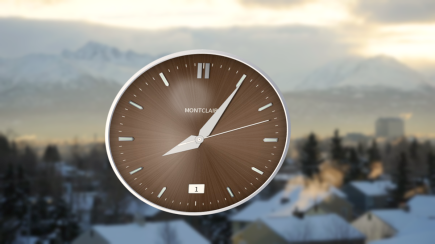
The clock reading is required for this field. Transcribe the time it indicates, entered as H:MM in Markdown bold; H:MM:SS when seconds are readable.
**8:05:12**
